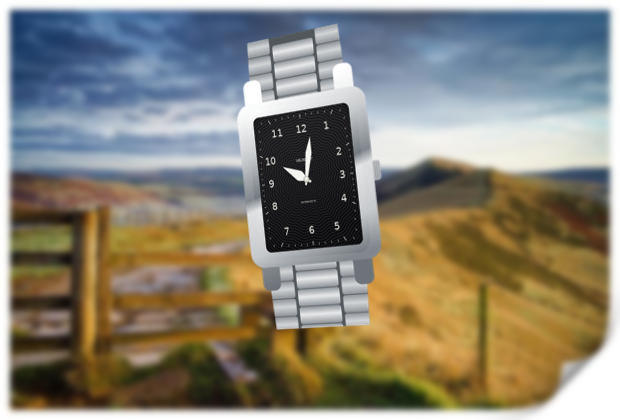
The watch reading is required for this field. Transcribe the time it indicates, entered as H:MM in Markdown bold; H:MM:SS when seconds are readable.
**10:02**
